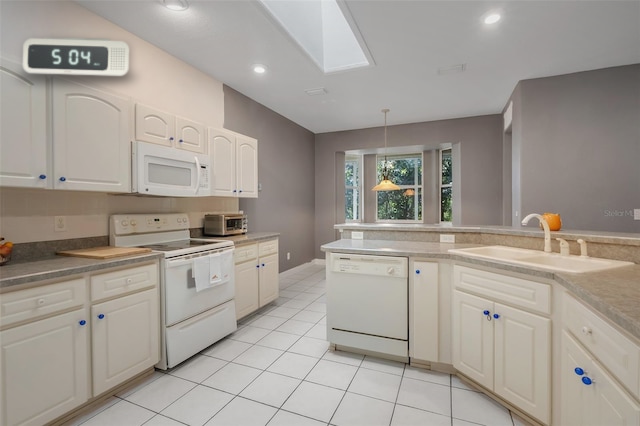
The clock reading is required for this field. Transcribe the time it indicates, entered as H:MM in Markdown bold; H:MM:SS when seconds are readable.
**5:04**
